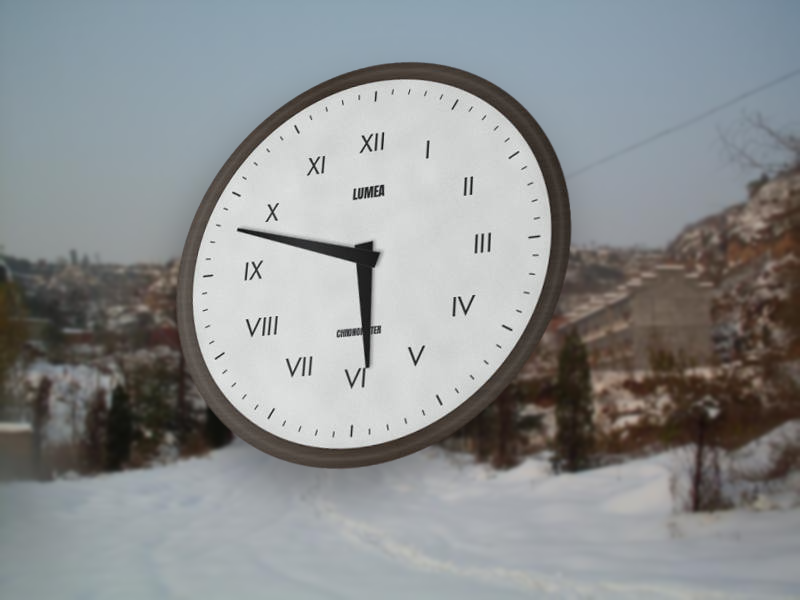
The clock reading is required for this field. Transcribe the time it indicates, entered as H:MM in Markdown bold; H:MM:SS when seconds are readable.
**5:48**
